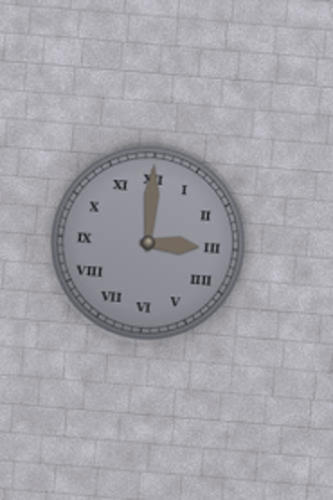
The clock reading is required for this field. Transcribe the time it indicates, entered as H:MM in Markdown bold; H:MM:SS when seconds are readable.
**3:00**
